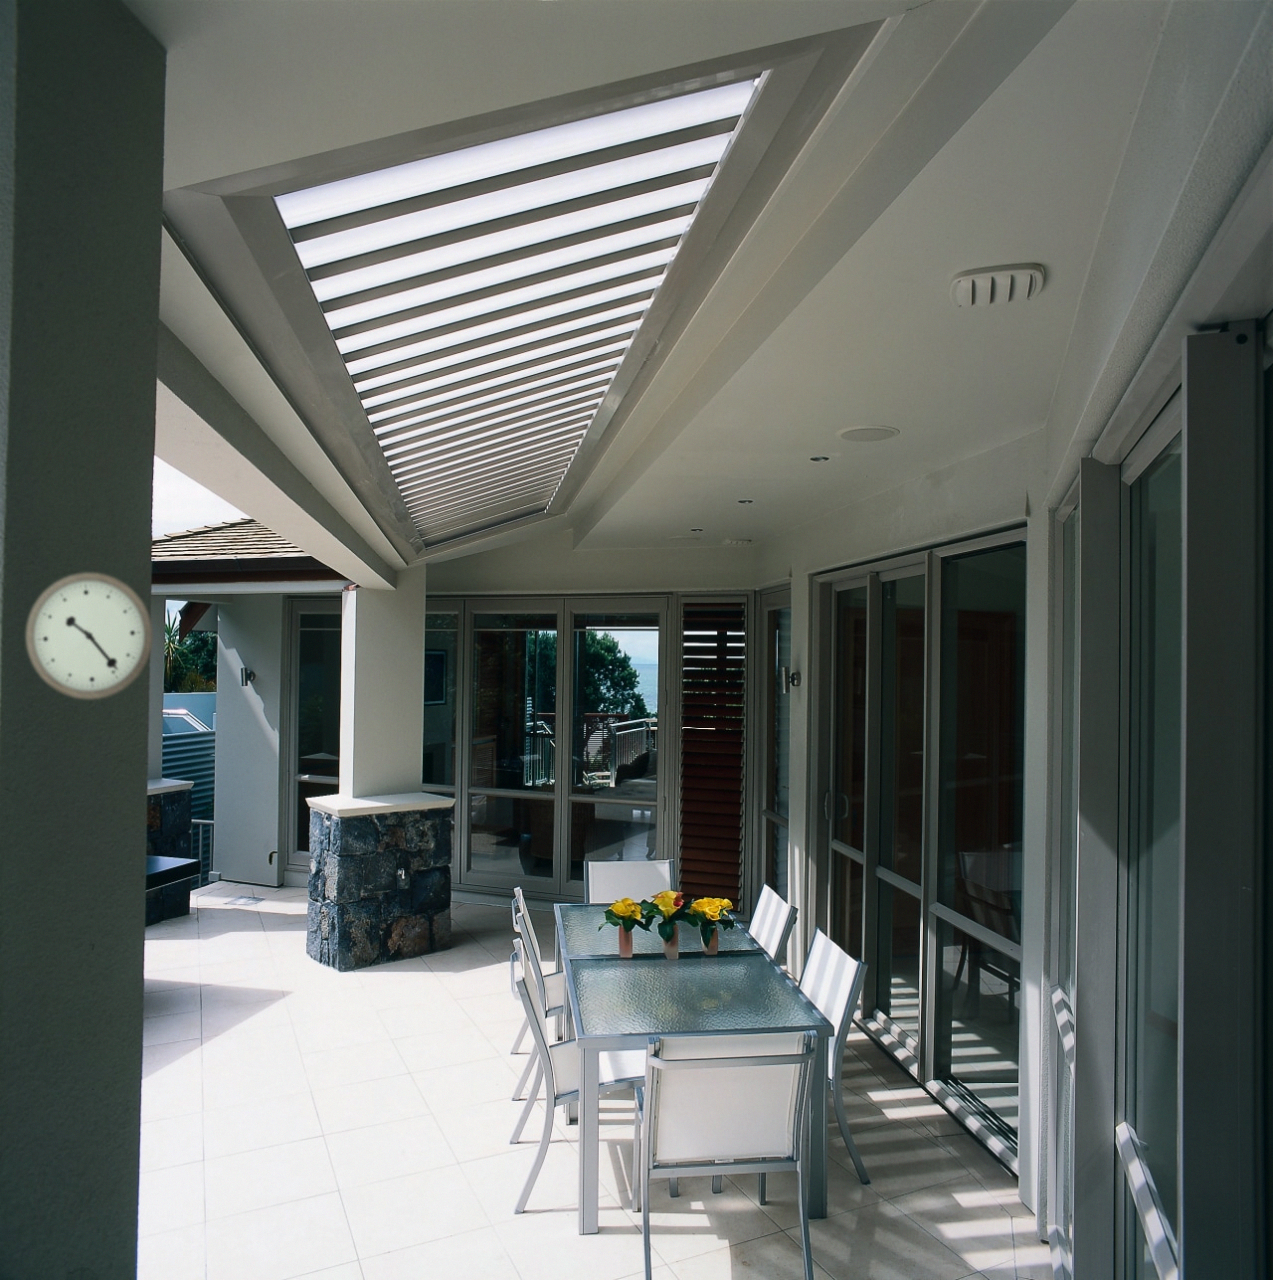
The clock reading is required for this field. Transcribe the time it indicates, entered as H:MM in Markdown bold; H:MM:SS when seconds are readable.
**10:24**
